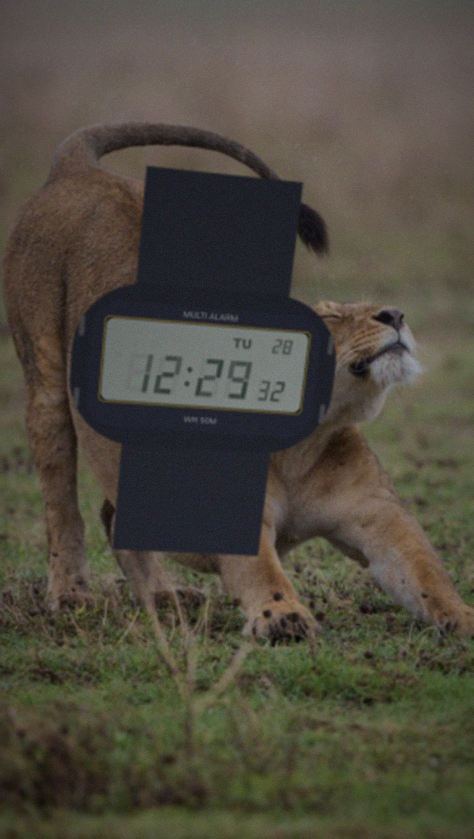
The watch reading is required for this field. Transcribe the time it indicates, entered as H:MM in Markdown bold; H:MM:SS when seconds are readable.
**12:29:32**
